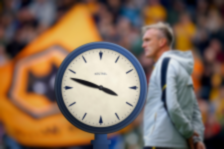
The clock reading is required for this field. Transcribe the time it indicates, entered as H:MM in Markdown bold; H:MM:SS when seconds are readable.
**3:48**
